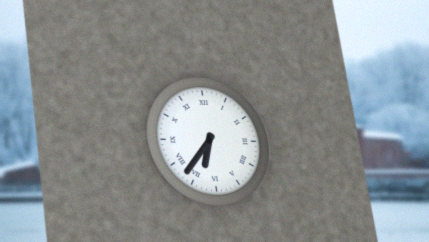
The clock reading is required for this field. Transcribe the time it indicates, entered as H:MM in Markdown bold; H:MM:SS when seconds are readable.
**6:37**
